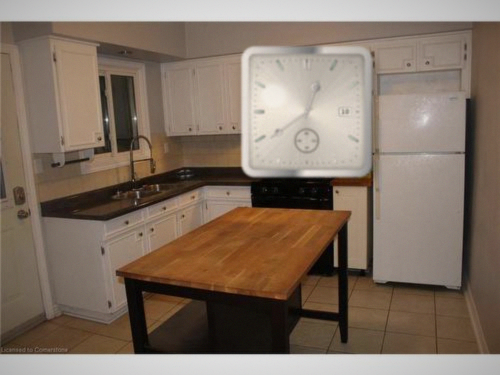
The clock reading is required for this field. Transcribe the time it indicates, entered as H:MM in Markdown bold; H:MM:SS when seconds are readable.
**12:39**
